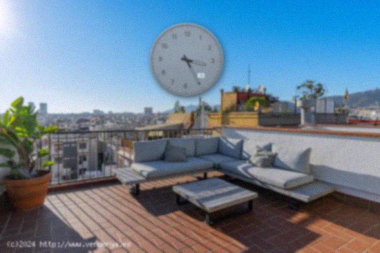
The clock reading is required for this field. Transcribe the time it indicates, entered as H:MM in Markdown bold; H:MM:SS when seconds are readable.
**3:25**
